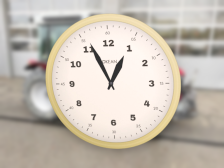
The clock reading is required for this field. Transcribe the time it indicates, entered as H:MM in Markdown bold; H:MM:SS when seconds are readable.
**12:56**
